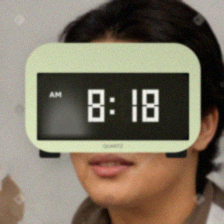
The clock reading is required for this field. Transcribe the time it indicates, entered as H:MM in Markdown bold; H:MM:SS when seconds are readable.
**8:18**
